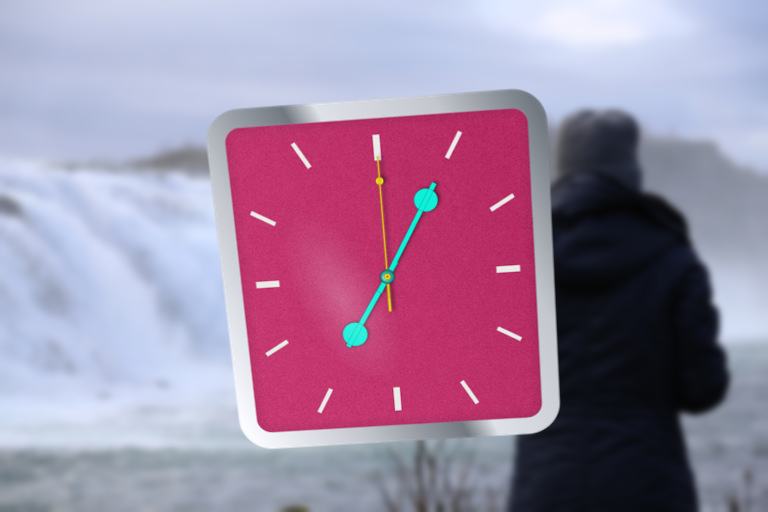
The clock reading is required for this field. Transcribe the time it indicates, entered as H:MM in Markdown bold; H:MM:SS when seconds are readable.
**7:05:00**
